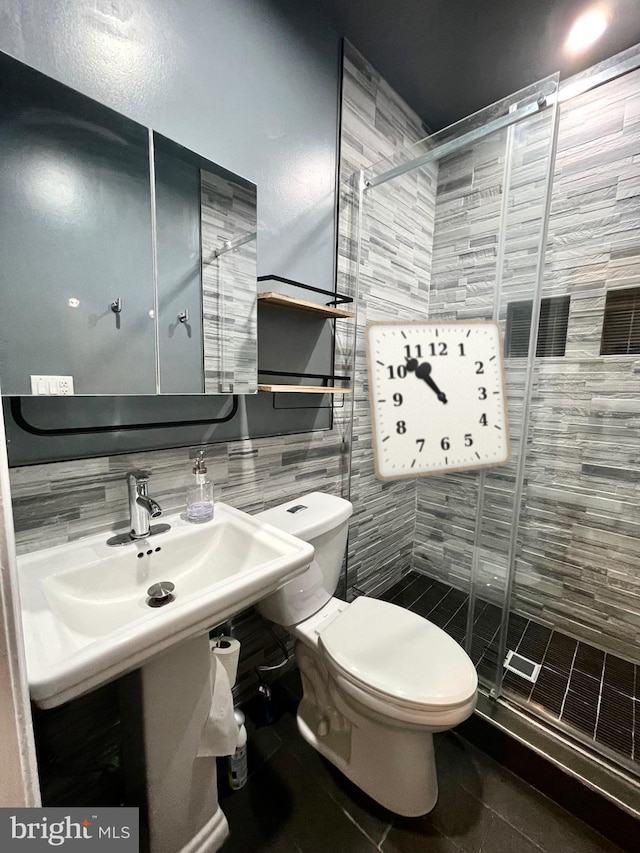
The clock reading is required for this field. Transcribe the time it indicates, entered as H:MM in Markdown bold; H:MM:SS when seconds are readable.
**10:53**
